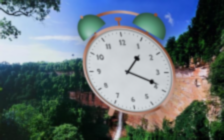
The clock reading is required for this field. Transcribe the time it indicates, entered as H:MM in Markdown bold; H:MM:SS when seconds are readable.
**1:19**
